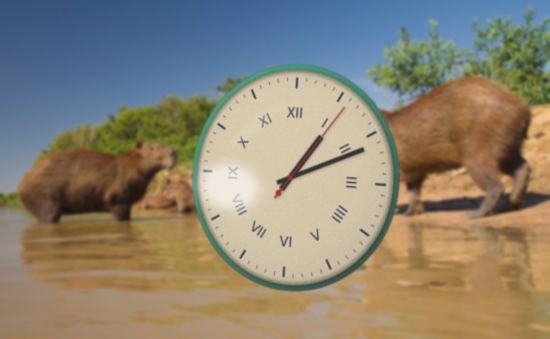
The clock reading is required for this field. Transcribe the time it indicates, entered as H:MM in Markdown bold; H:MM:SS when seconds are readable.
**1:11:06**
